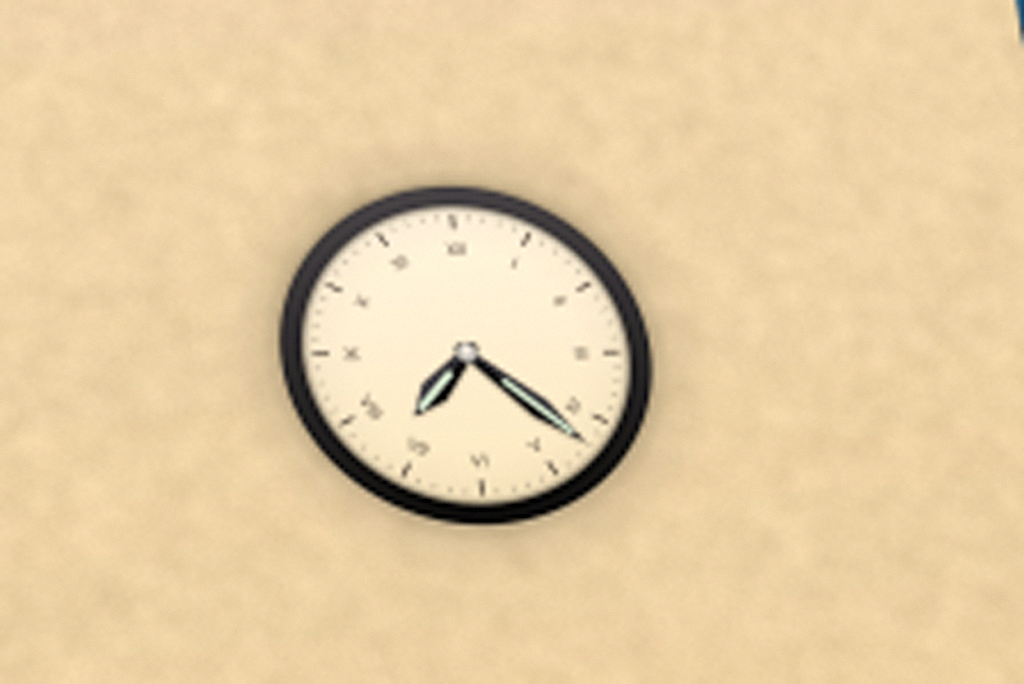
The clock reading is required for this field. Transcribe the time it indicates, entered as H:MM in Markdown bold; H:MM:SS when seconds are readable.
**7:22**
